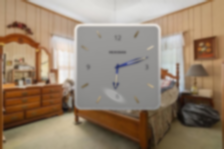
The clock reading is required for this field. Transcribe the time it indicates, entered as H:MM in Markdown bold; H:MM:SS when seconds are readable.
**6:12**
